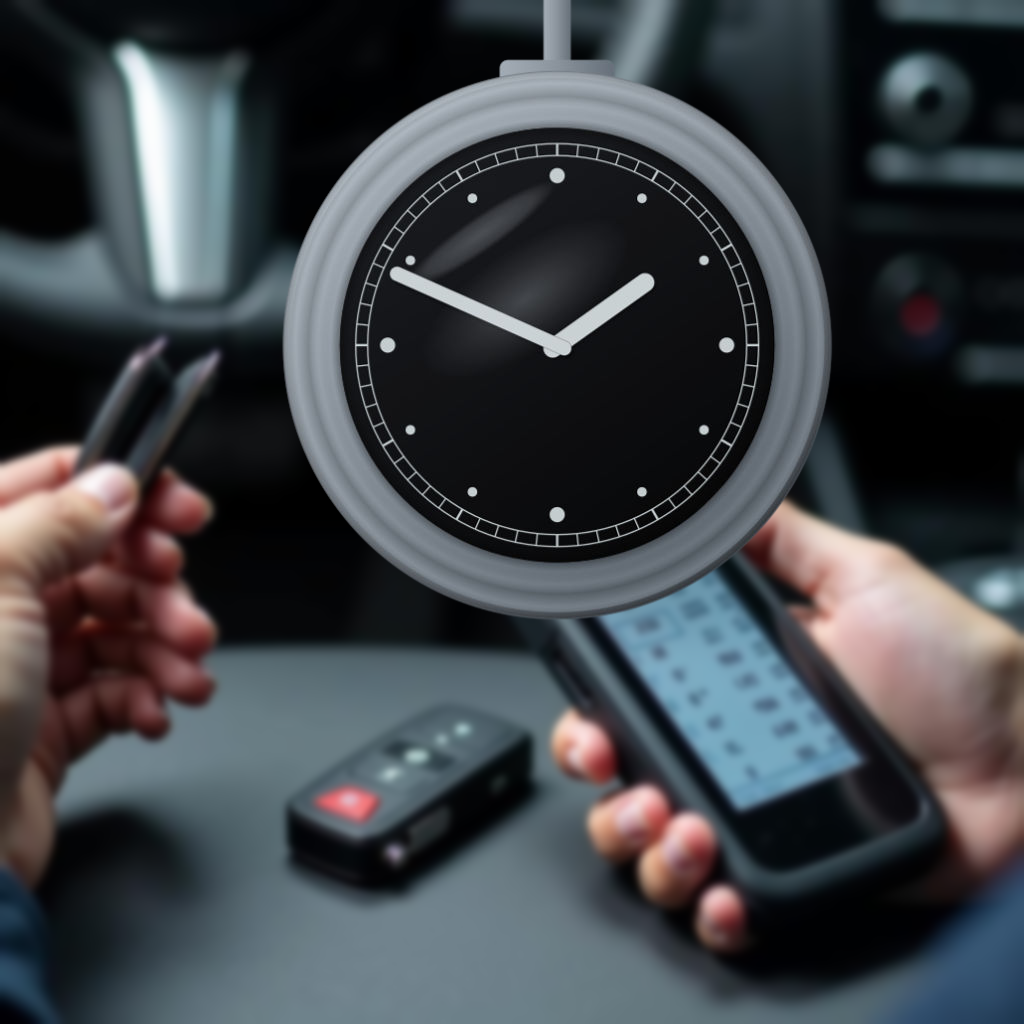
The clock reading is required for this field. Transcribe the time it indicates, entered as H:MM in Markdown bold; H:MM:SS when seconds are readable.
**1:49**
